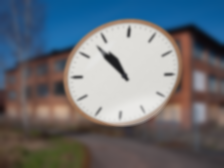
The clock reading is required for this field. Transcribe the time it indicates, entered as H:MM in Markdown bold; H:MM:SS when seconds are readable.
**10:53**
